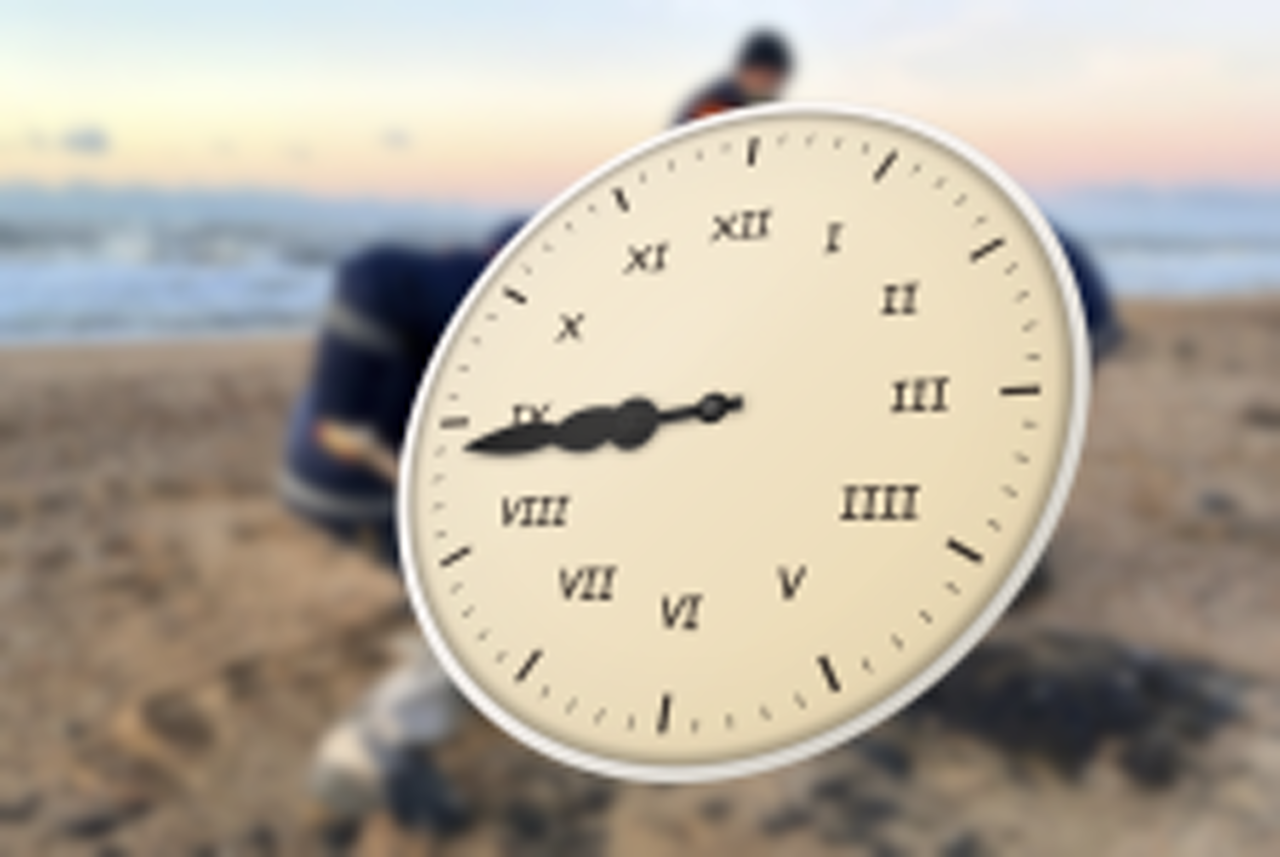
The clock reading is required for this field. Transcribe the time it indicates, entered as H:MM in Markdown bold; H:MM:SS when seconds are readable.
**8:44**
